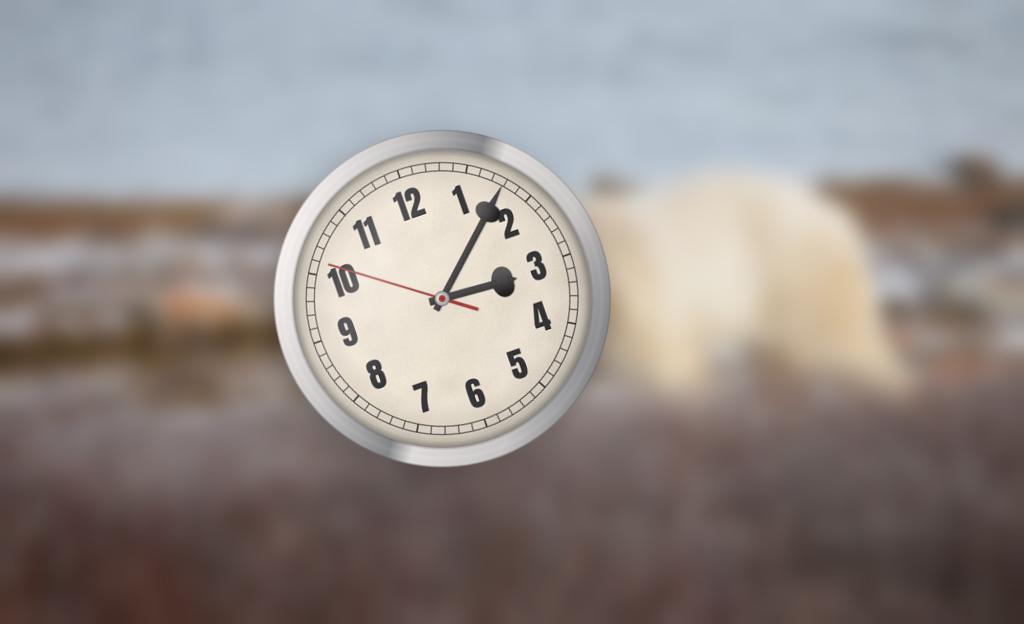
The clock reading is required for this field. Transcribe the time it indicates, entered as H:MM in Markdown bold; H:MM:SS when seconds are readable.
**3:07:51**
